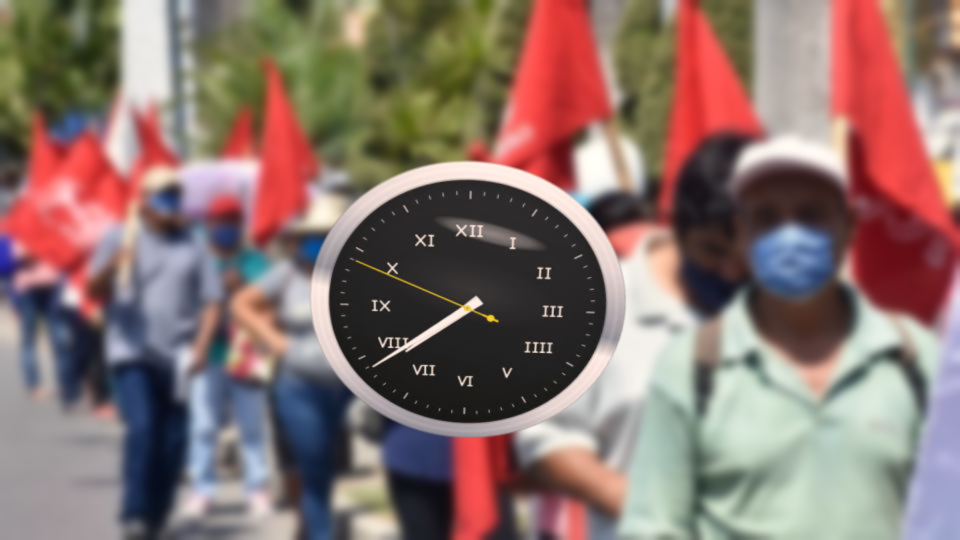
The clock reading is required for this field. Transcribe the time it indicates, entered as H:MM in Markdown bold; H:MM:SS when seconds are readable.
**7:38:49**
